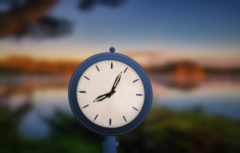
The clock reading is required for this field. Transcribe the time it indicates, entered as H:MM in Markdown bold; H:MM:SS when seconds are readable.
**8:04**
